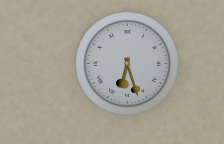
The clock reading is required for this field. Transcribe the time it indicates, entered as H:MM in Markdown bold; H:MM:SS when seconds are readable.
**6:27**
